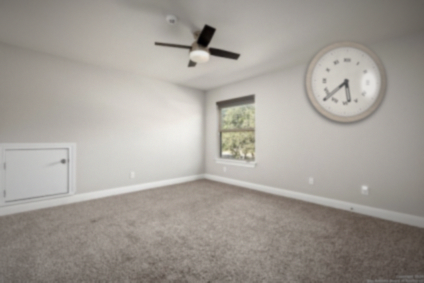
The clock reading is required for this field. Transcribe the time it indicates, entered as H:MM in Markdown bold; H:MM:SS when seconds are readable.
**5:38**
